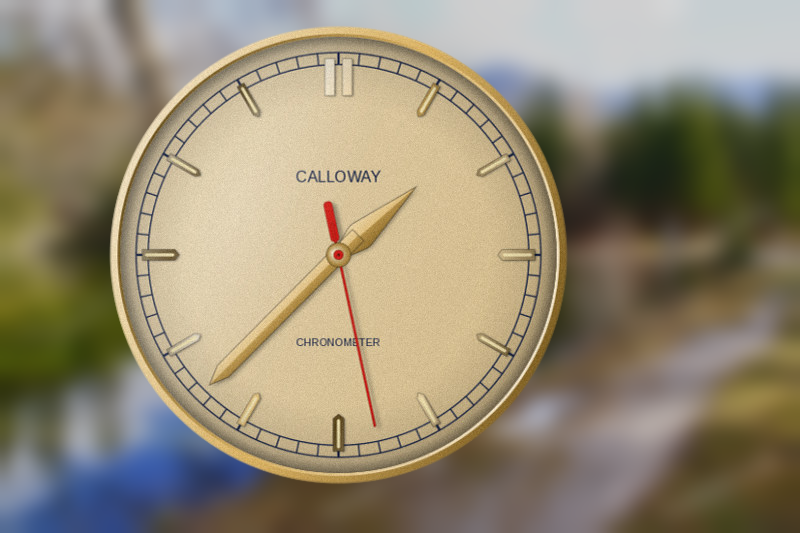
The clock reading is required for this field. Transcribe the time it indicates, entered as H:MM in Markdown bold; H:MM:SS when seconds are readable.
**1:37:28**
